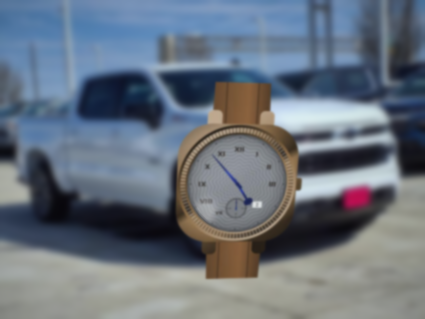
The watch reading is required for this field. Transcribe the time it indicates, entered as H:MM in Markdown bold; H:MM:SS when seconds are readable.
**4:53**
